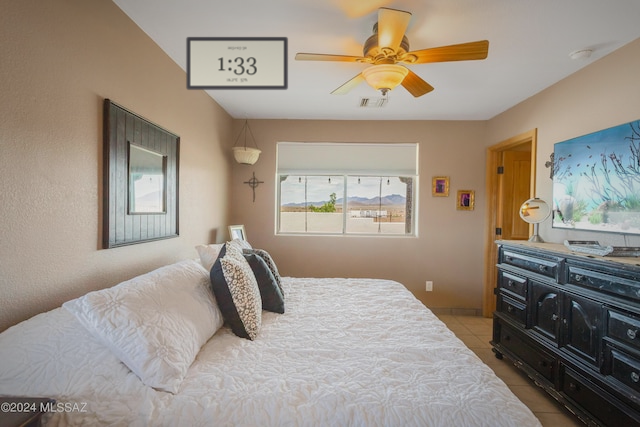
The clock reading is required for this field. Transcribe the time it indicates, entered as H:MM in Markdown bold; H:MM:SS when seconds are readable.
**1:33**
